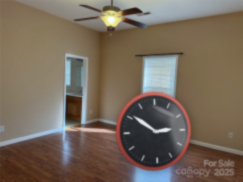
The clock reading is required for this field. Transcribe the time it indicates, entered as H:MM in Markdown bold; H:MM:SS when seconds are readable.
**2:51**
